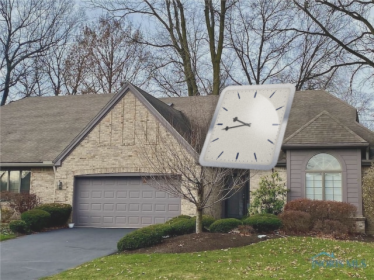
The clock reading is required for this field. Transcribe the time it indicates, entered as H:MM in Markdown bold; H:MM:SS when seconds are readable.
**9:43**
